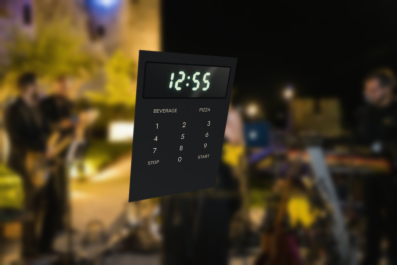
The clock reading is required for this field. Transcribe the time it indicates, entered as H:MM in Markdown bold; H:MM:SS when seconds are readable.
**12:55**
